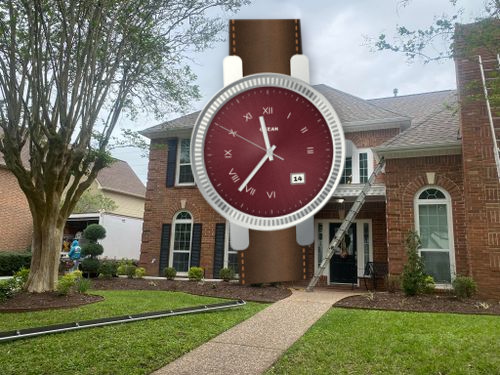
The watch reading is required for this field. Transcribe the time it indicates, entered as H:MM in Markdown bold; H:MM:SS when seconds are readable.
**11:36:50**
